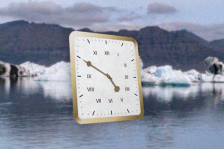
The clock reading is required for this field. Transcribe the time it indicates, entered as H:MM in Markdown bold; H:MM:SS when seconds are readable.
**4:50**
